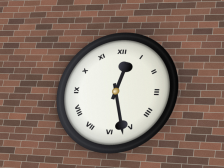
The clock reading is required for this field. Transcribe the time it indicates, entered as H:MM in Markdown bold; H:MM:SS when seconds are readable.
**12:27**
